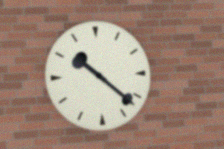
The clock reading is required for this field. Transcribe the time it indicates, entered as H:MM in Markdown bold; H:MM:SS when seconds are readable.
**10:22**
